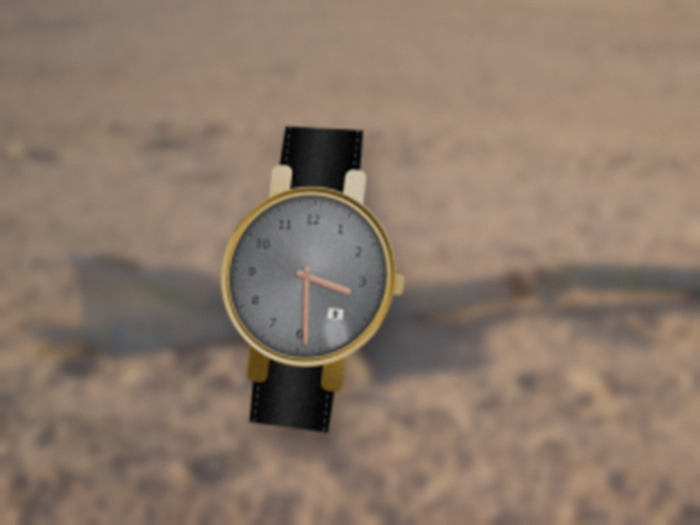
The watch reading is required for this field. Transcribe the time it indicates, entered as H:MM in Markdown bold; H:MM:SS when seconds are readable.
**3:29**
